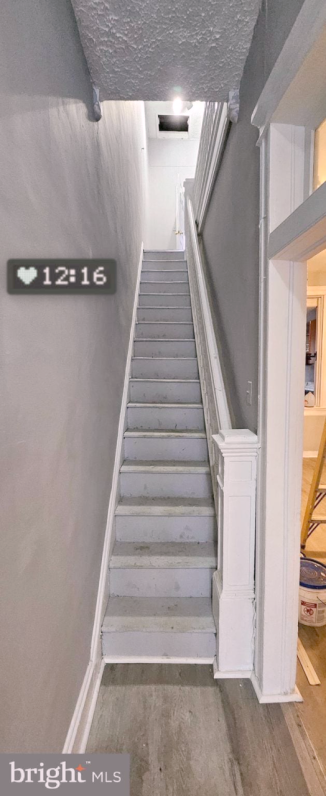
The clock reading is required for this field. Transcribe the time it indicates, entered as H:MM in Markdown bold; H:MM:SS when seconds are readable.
**12:16**
